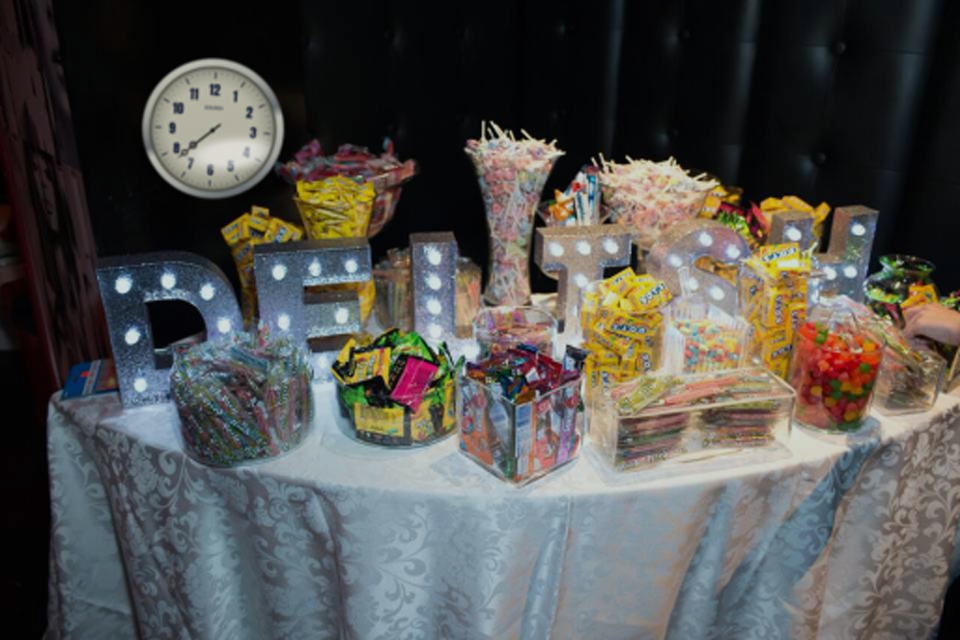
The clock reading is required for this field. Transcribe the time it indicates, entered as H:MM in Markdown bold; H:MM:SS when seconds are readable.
**7:38**
